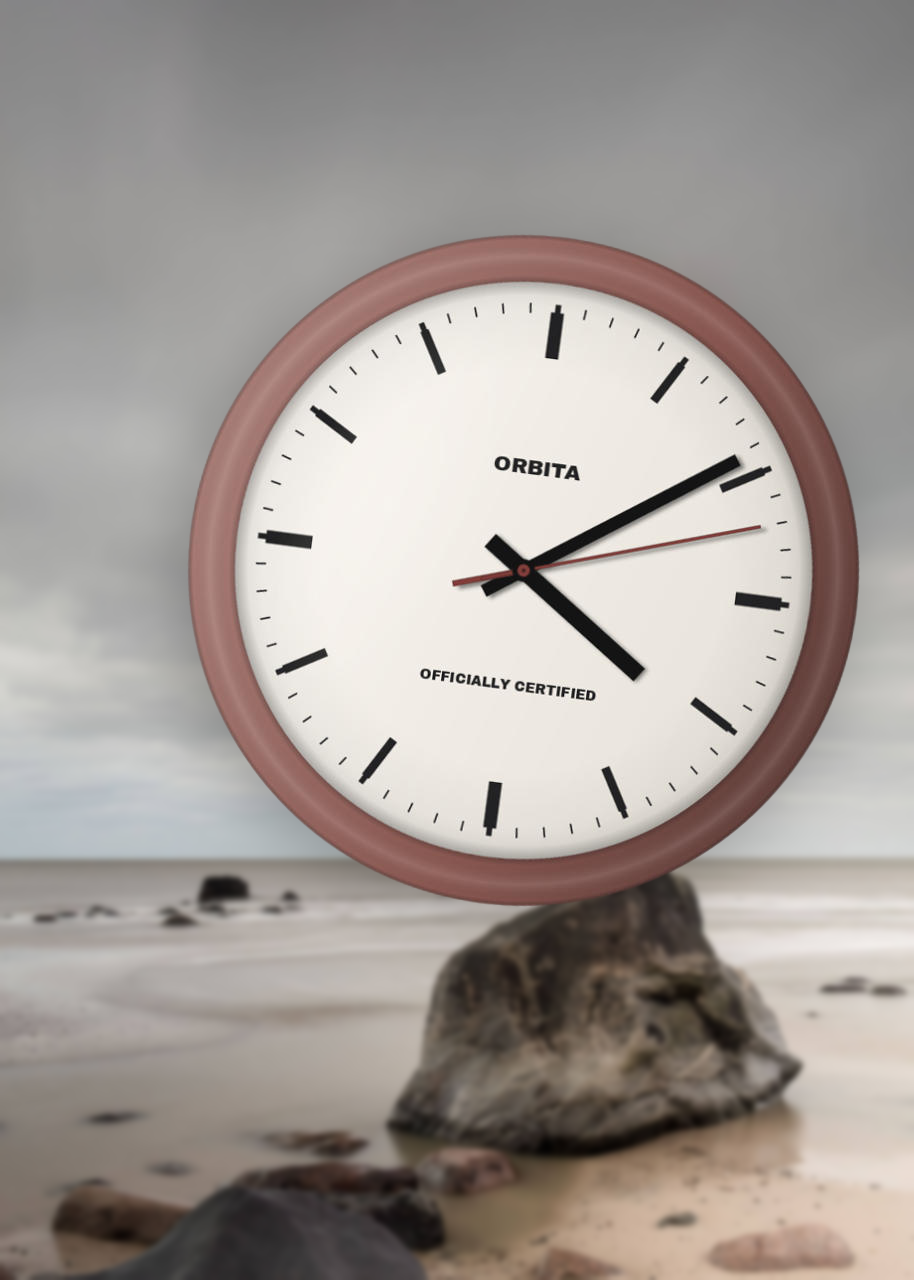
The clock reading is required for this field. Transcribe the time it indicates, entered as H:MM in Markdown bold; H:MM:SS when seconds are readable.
**4:09:12**
